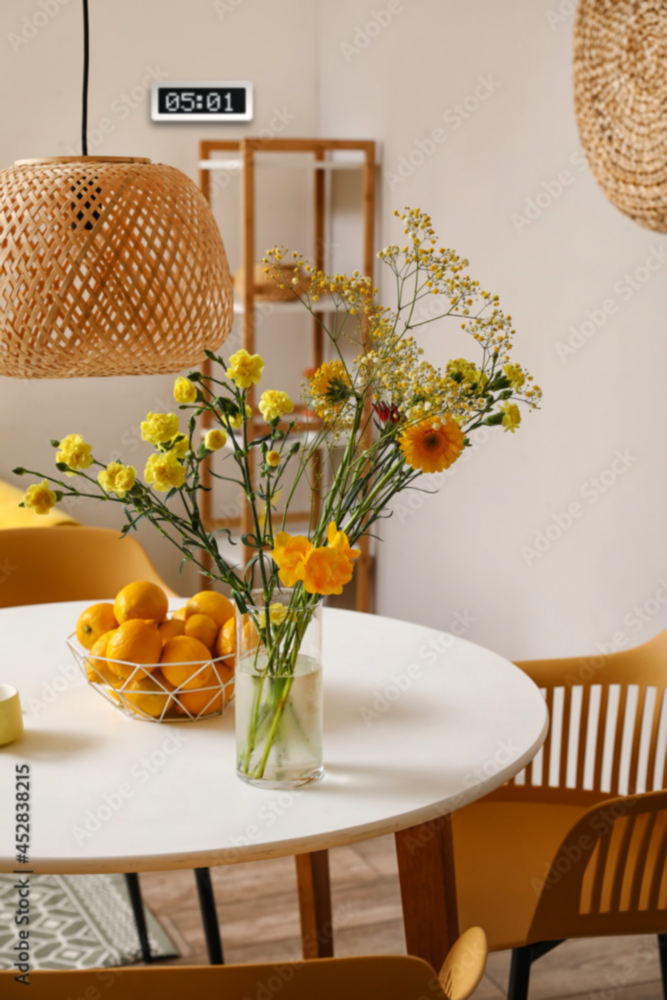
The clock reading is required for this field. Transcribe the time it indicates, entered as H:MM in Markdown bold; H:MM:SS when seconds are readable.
**5:01**
